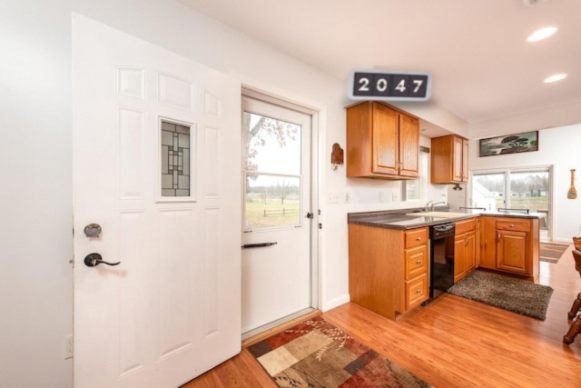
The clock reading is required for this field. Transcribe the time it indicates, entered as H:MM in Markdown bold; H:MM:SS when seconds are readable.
**20:47**
